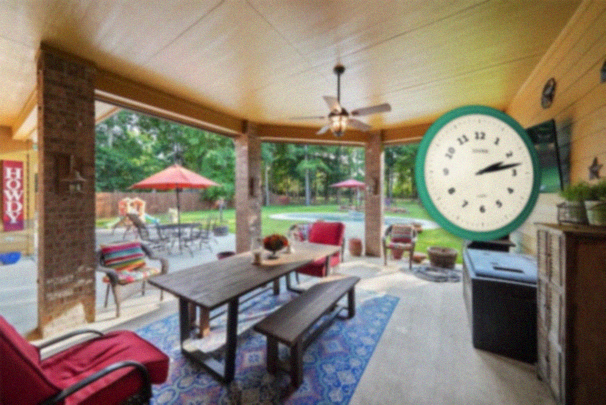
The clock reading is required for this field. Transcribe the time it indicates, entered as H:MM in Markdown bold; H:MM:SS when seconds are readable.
**2:13**
